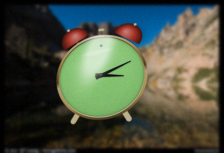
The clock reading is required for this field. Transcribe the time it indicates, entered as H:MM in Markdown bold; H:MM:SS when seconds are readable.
**3:11**
